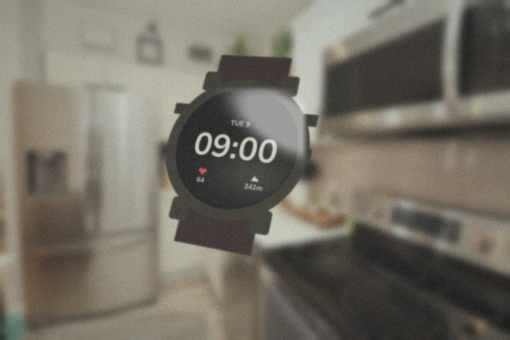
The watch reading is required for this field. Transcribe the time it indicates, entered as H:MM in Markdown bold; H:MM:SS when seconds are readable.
**9:00**
